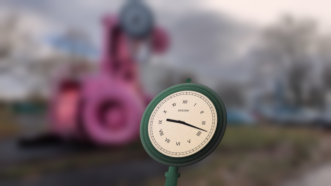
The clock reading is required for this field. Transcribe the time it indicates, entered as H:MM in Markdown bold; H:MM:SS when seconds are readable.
**9:18**
